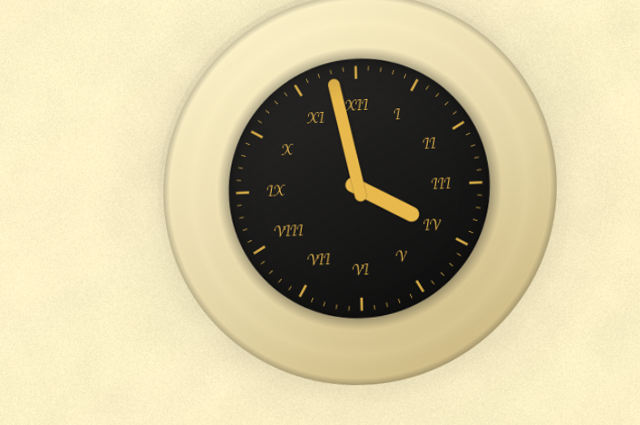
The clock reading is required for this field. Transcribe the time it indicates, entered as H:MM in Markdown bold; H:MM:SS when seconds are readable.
**3:58**
